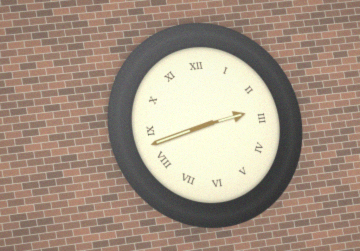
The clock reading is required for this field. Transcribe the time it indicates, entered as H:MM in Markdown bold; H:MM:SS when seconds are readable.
**2:43**
